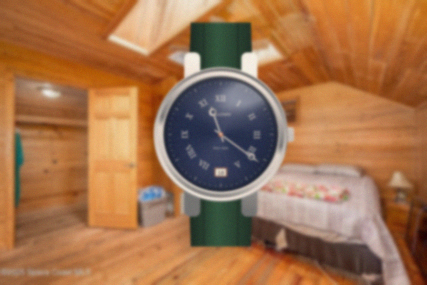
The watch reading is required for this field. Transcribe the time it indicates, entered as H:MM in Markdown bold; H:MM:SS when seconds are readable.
**11:21**
